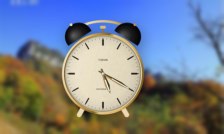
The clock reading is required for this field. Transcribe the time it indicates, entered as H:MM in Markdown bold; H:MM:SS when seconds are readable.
**5:20**
